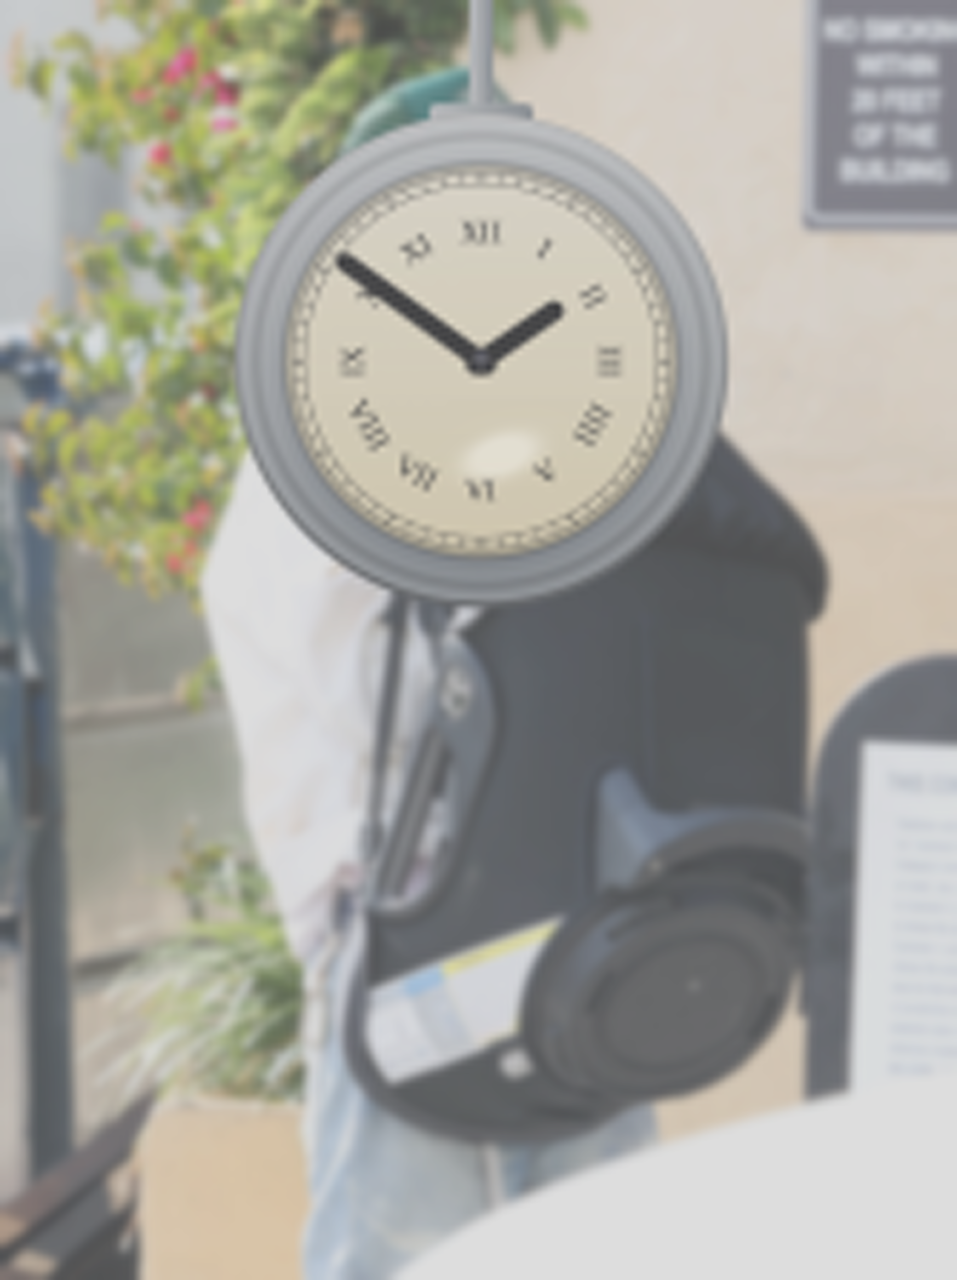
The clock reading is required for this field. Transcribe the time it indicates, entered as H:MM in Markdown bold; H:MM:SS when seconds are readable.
**1:51**
